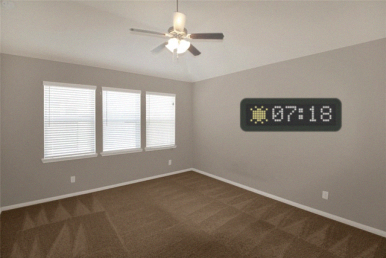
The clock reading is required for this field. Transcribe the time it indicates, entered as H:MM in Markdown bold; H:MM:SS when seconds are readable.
**7:18**
